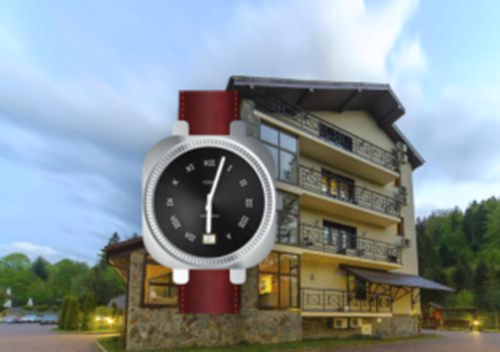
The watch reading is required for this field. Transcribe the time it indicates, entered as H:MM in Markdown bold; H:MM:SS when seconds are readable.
**6:03**
